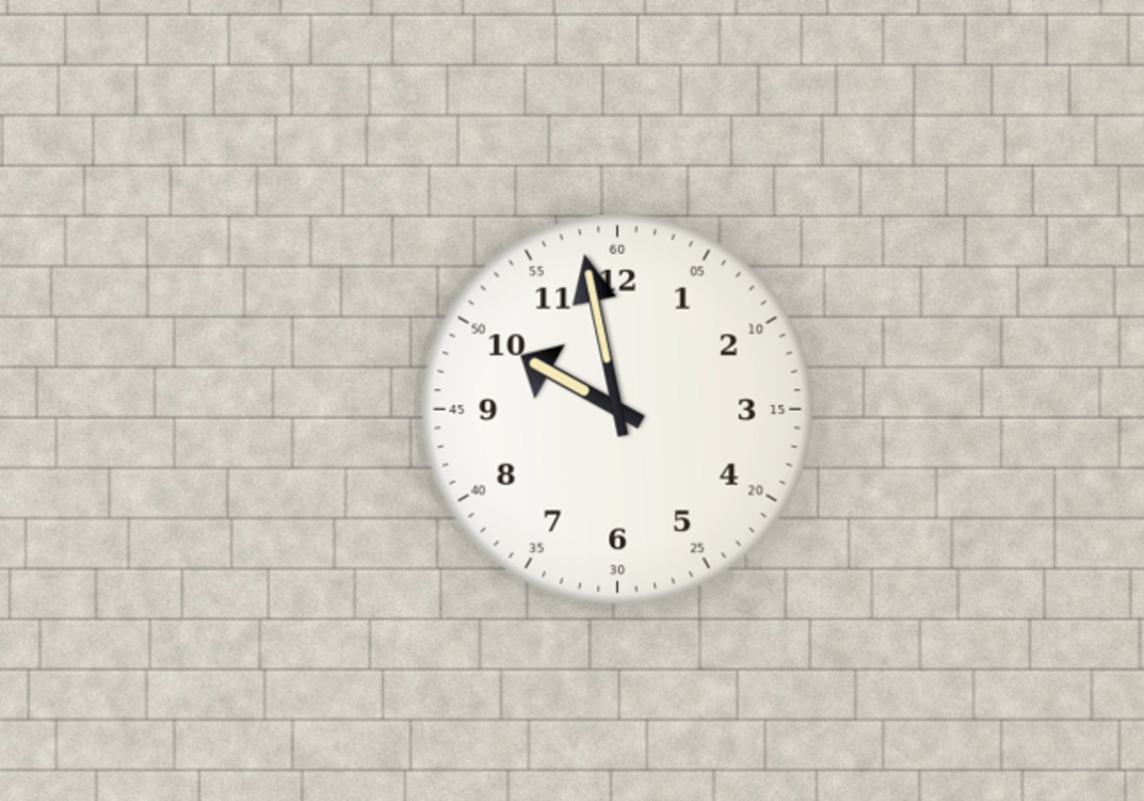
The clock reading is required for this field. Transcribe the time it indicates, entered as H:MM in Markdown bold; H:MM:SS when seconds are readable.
**9:58**
